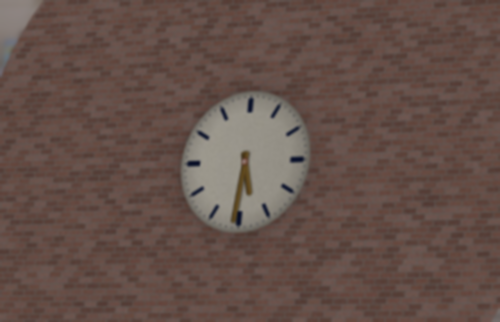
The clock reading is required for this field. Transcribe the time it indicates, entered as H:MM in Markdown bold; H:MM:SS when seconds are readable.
**5:31**
